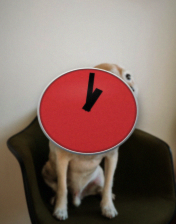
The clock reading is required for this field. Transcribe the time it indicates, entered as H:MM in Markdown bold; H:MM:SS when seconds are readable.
**1:01**
